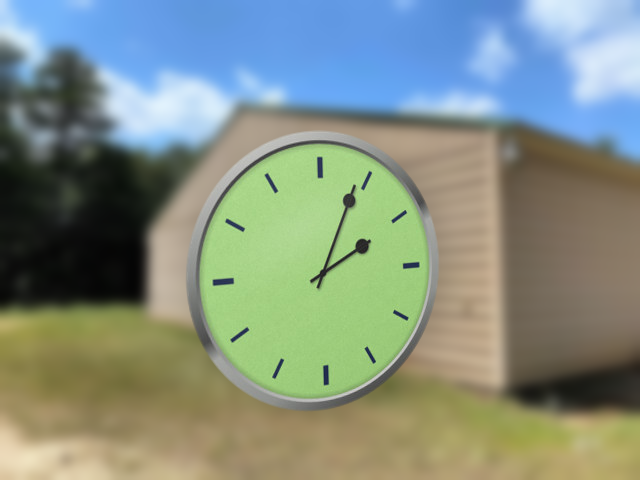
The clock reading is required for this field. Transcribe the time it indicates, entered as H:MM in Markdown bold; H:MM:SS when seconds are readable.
**2:04**
